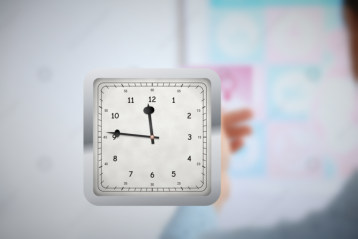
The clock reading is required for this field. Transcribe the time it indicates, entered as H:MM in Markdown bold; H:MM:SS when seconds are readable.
**11:46**
